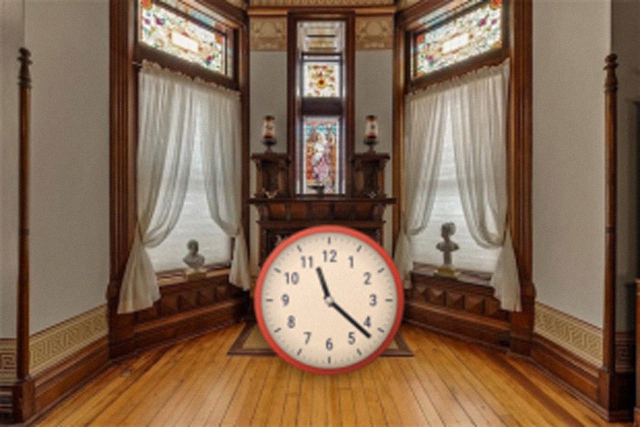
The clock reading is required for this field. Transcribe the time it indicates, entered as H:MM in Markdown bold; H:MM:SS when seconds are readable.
**11:22**
